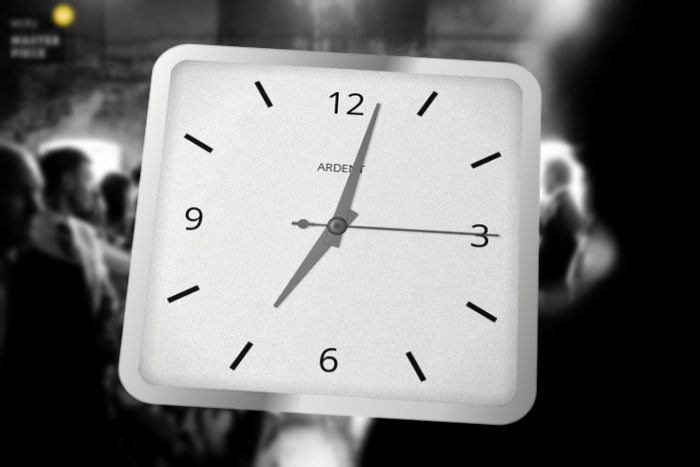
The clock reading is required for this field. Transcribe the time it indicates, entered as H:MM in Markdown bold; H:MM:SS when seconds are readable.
**7:02:15**
